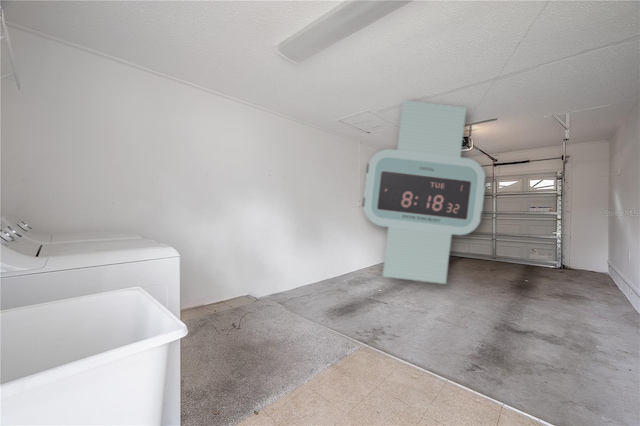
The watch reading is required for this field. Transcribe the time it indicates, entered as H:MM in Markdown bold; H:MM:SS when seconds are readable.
**8:18:32**
